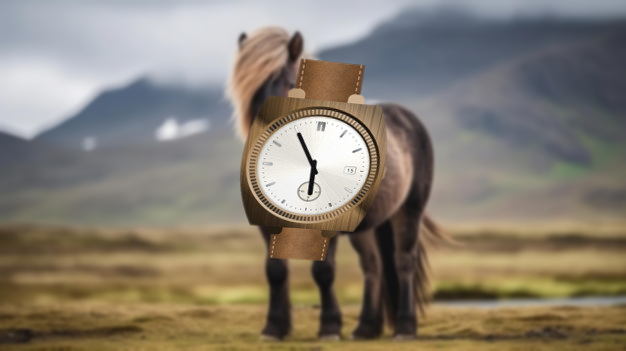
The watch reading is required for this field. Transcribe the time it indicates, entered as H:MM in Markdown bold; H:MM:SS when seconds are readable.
**5:55**
